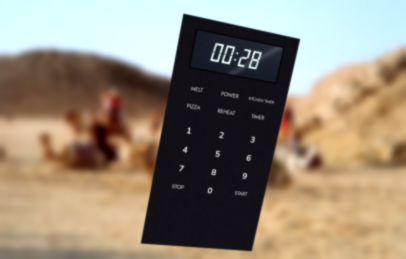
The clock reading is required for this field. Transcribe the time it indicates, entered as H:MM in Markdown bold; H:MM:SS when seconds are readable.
**0:28**
